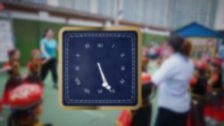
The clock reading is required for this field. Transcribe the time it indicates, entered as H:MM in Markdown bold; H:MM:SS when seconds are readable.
**5:26**
